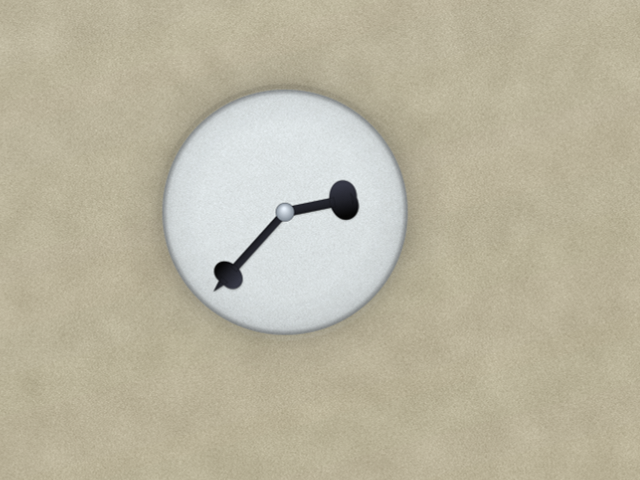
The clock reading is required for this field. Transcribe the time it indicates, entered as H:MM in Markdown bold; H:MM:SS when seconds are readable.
**2:37**
